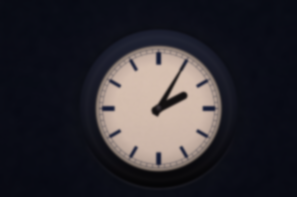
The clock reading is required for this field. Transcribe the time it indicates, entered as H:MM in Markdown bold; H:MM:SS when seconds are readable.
**2:05**
